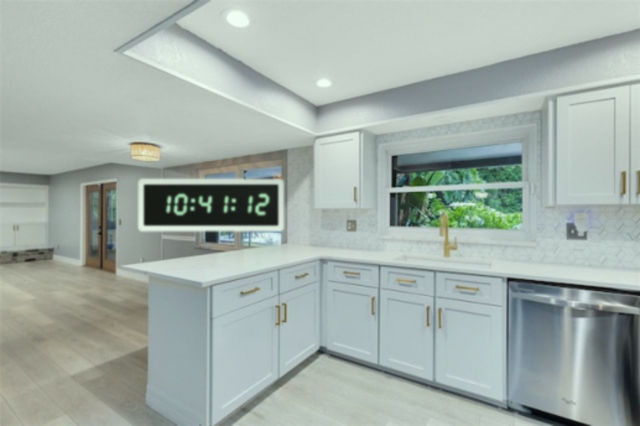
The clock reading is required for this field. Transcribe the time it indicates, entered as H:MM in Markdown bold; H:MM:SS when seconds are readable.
**10:41:12**
